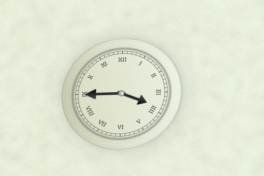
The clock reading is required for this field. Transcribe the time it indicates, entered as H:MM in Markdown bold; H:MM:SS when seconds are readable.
**3:45**
